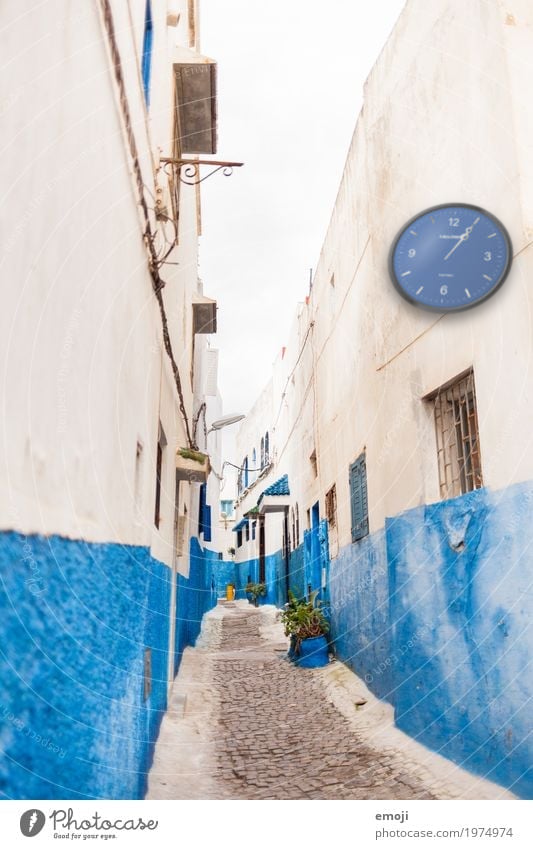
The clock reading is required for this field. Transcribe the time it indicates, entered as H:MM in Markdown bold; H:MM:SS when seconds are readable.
**1:05**
